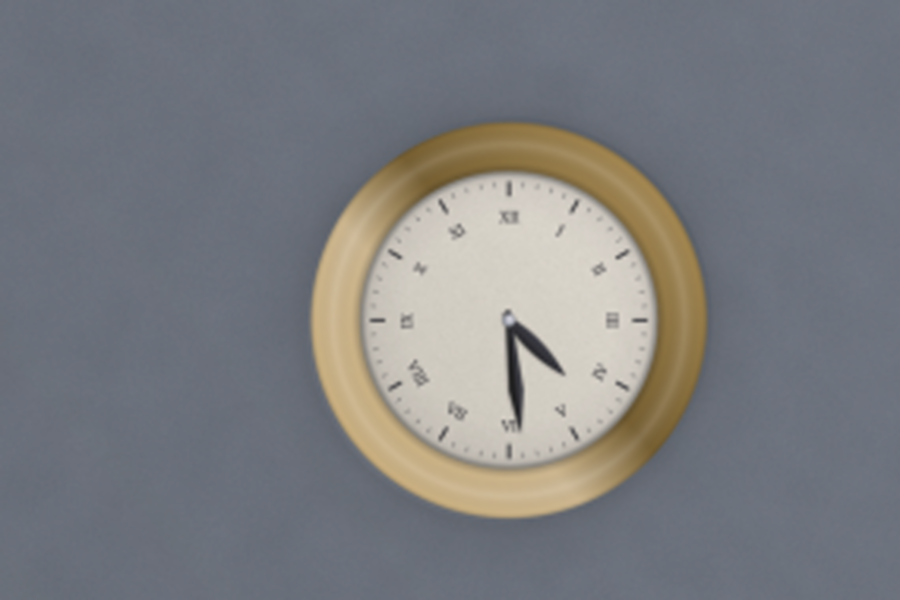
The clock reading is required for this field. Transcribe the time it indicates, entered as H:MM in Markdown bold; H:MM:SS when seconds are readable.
**4:29**
